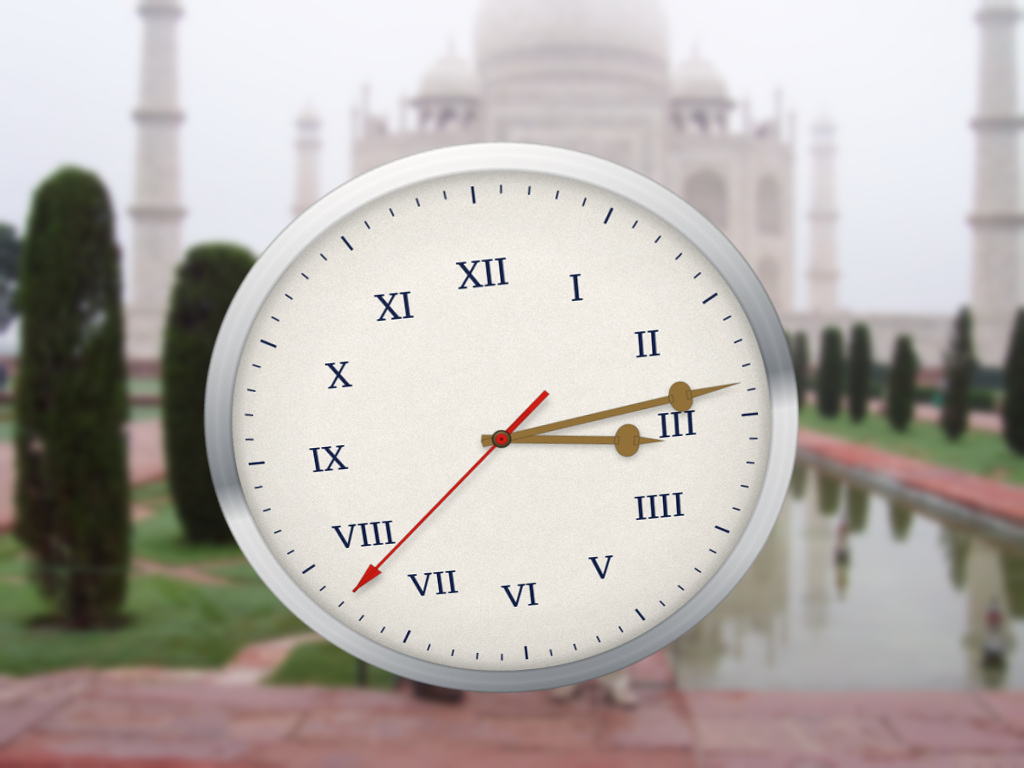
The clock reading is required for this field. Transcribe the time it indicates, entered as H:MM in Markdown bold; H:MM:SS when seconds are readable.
**3:13:38**
